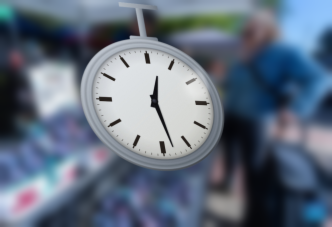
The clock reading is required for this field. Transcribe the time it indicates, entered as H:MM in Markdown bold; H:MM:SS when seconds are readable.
**12:28**
